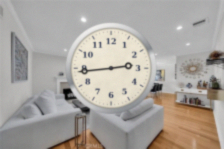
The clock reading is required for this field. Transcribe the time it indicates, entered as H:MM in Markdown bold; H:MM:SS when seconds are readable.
**2:44**
